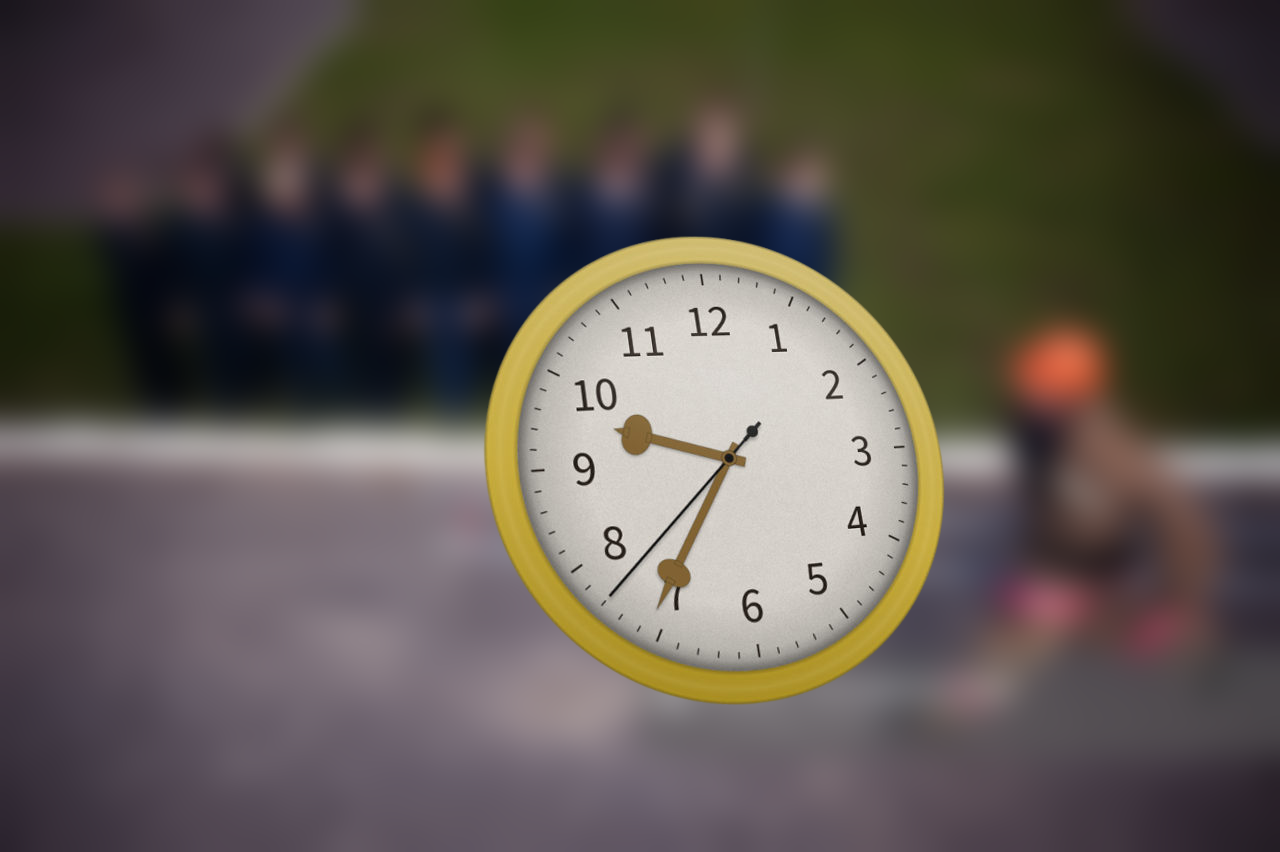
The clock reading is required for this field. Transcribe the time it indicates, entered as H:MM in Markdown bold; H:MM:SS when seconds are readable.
**9:35:38**
